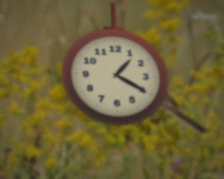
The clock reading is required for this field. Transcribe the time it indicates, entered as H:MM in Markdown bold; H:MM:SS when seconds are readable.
**1:20**
